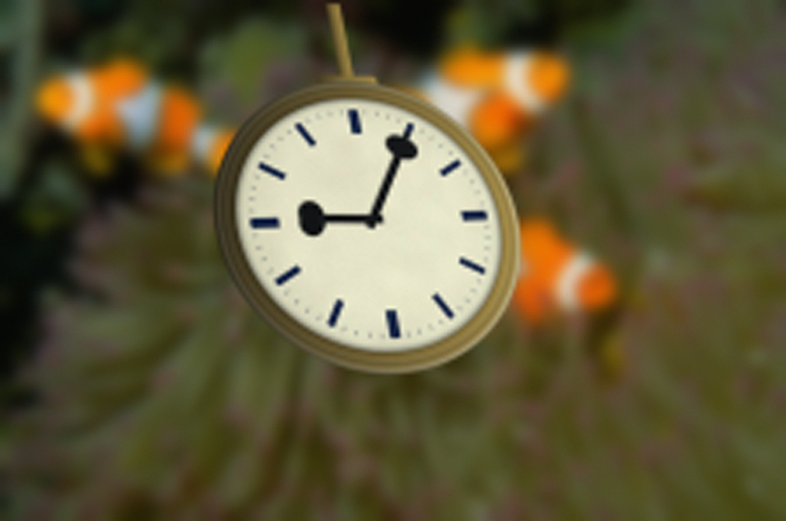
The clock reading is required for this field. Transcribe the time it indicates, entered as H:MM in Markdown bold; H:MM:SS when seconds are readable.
**9:05**
